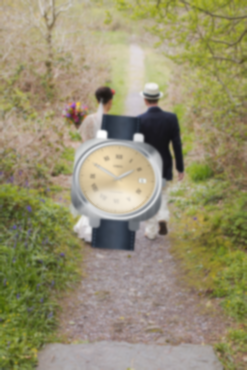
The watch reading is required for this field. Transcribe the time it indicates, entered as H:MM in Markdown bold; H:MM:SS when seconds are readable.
**1:50**
